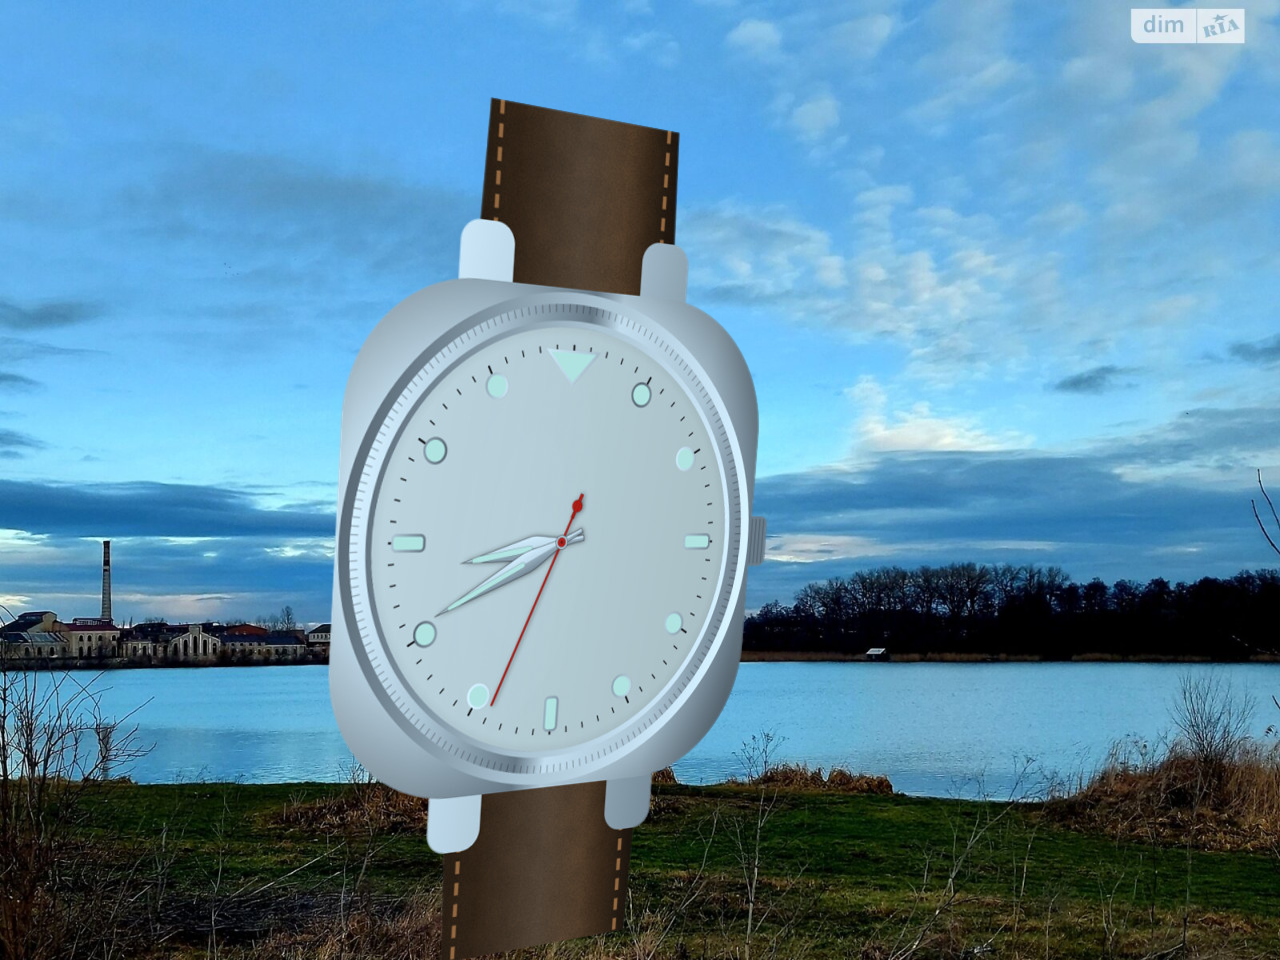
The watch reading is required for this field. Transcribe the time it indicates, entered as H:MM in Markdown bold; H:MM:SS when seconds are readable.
**8:40:34**
